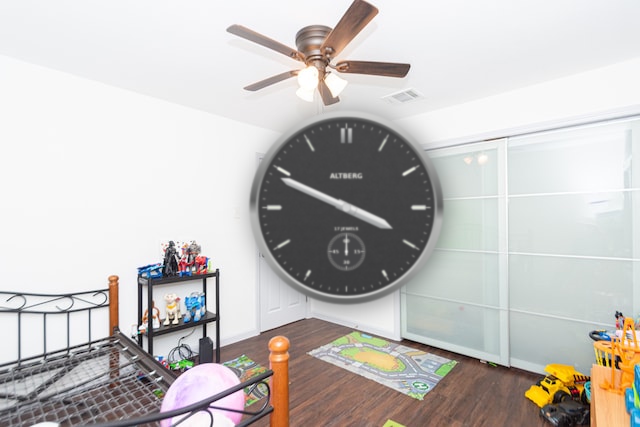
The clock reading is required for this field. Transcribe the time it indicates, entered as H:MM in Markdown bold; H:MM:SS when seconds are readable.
**3:49**
